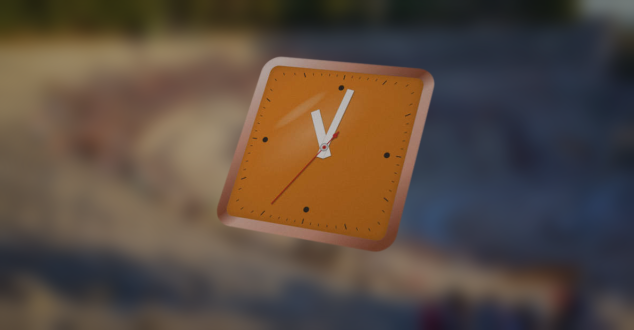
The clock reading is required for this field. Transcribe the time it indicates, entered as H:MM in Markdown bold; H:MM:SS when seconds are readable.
**11:01:35**
